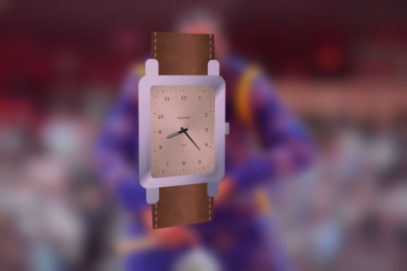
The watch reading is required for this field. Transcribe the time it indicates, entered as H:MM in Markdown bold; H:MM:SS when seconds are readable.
**8:23**
